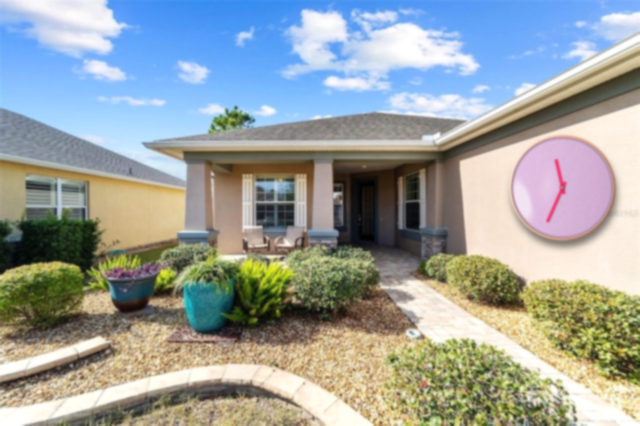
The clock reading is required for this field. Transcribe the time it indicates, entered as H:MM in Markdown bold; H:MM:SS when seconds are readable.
**11:34**
